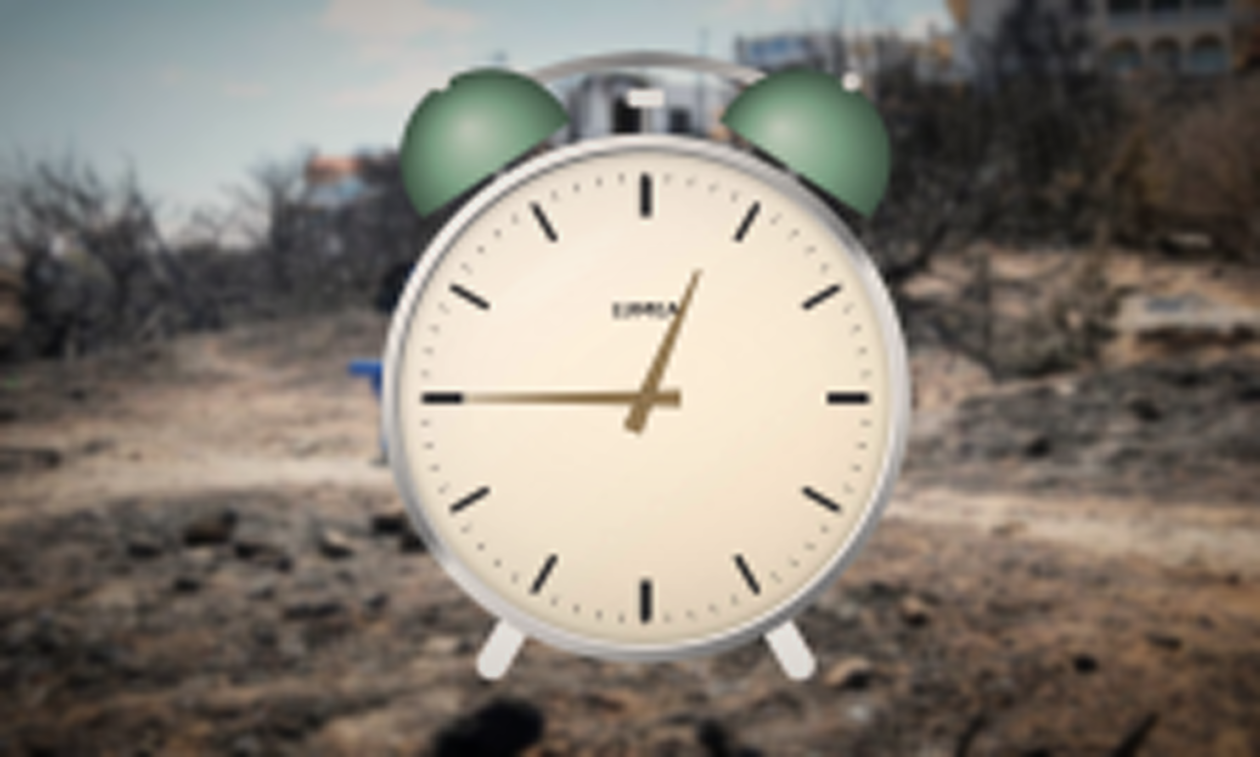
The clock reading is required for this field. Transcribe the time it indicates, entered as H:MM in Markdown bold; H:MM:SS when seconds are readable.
**12:45**
